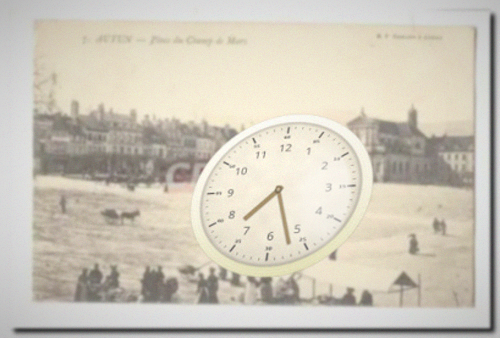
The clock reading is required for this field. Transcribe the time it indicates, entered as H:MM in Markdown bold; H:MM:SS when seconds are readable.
**7:27**
